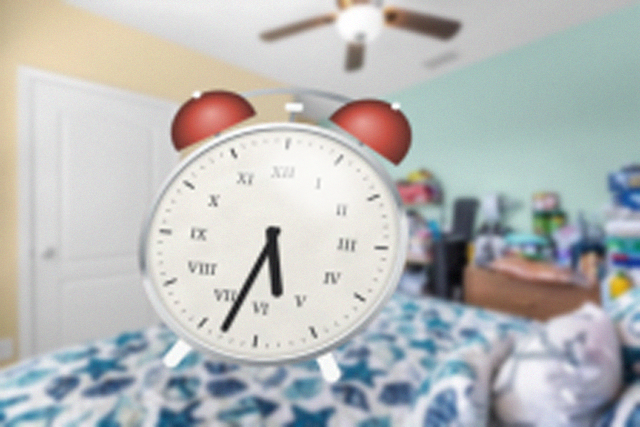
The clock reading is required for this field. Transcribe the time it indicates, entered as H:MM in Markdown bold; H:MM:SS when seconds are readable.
**5:33**
